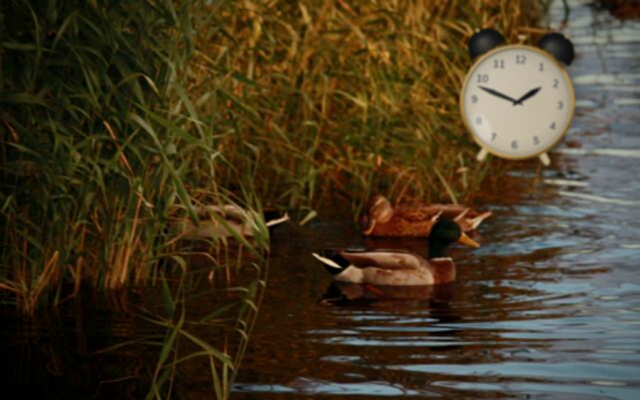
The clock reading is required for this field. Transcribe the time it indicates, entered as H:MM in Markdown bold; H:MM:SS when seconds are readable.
**1:48**
